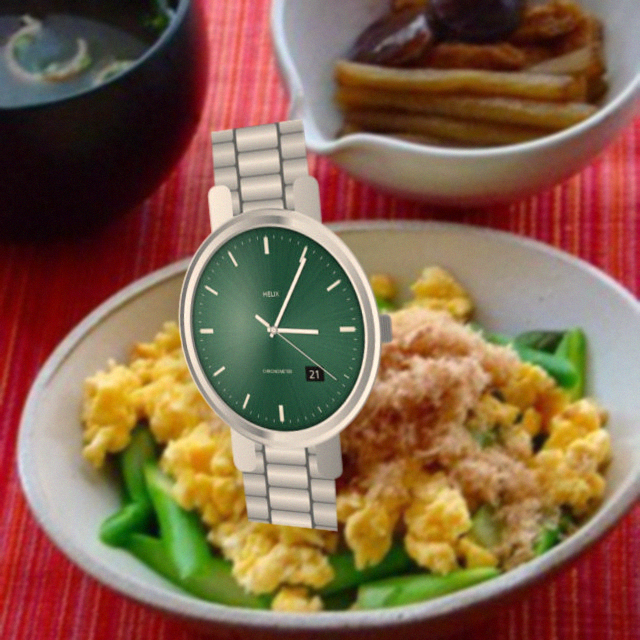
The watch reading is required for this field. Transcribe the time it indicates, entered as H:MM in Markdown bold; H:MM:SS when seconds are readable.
**3:05:21**
